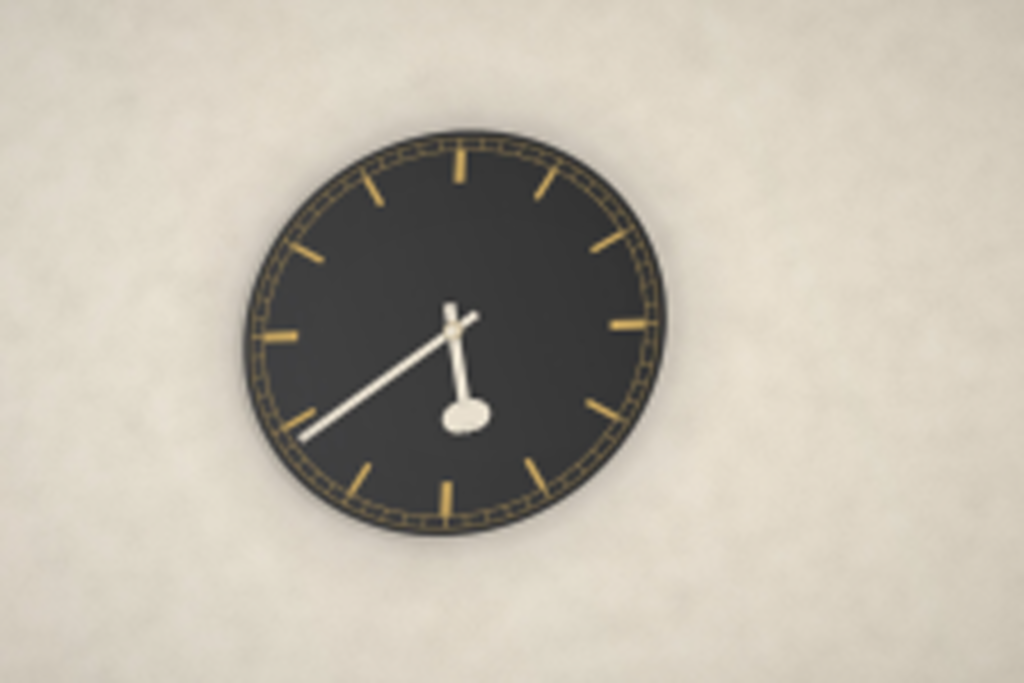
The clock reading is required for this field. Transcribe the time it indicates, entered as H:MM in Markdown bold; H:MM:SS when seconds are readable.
**5:39**
